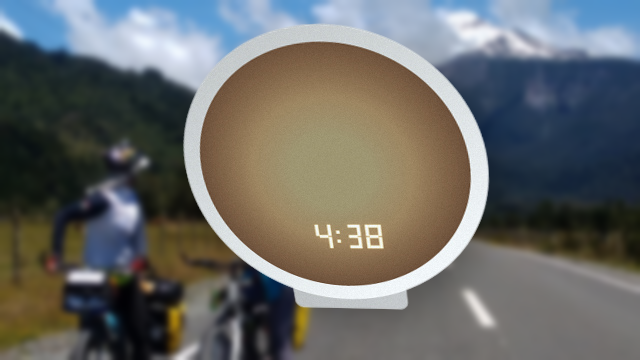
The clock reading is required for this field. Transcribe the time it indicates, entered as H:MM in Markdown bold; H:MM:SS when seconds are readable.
**4:38**
